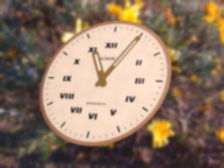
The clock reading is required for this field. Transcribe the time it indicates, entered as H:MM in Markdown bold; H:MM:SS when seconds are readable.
**11:05**
